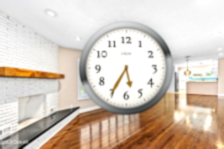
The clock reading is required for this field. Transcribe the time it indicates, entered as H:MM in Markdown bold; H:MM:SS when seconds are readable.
**5:35**
